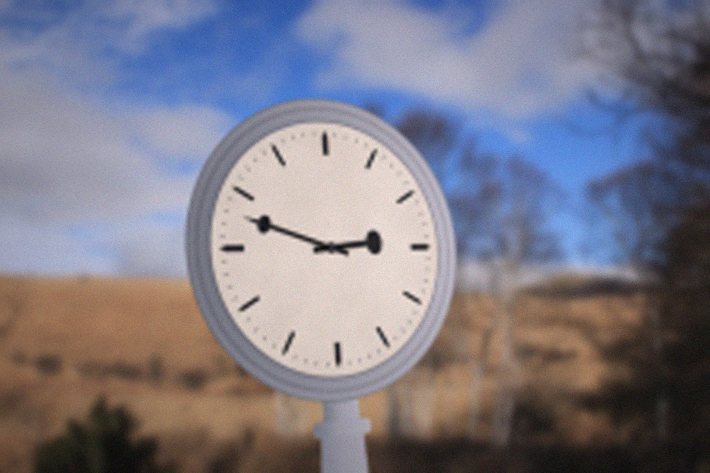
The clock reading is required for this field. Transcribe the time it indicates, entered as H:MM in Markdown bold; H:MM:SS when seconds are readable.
**2:48**
